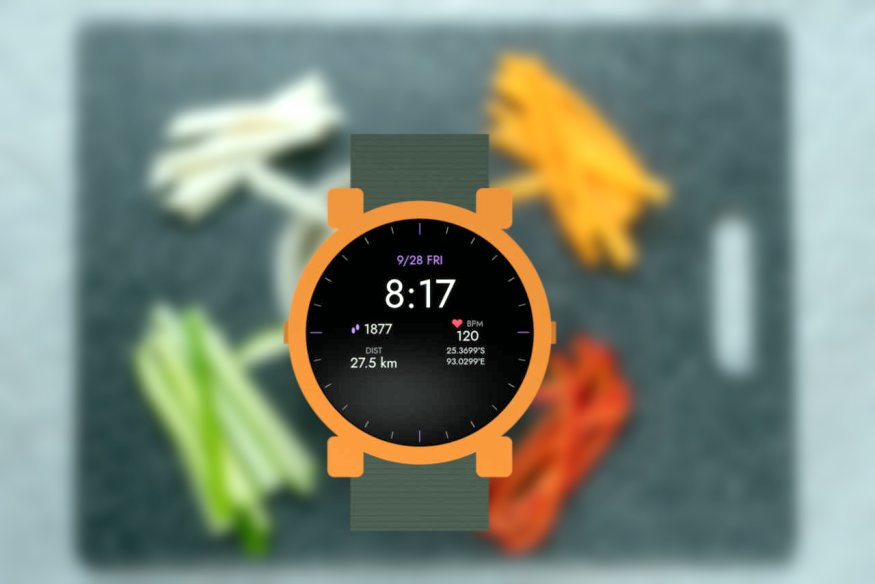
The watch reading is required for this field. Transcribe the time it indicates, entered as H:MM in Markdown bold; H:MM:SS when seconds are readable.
**8:17**
